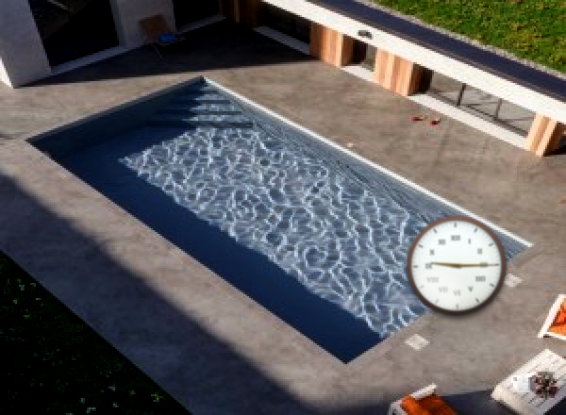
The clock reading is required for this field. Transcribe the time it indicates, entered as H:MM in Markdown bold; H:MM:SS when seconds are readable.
**9:15**
